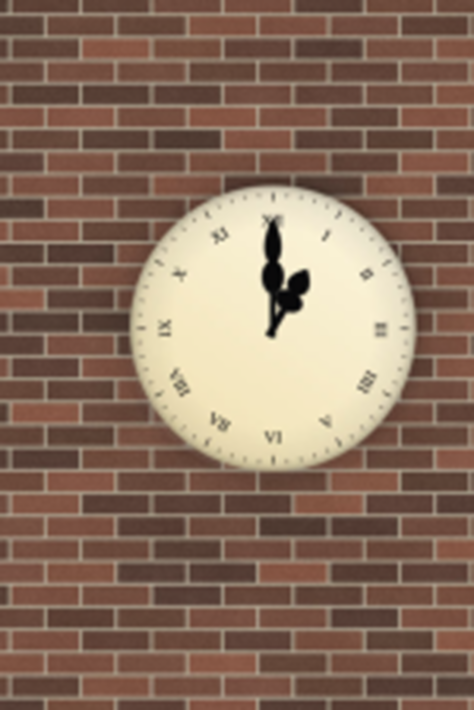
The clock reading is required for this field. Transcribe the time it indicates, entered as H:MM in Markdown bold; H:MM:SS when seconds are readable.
**1:00**
